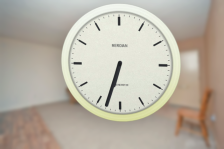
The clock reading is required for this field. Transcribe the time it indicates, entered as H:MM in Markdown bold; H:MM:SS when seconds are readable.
**6:33**
